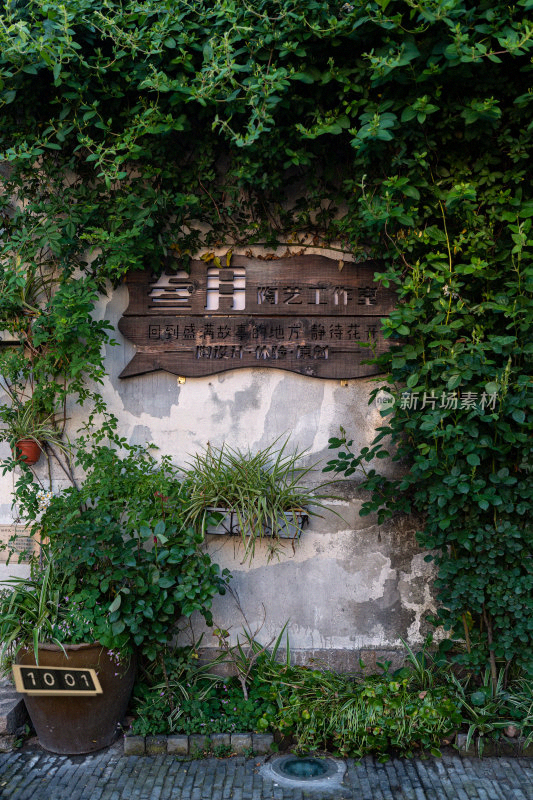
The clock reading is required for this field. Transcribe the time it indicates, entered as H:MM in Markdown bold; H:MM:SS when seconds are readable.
**10:01**
